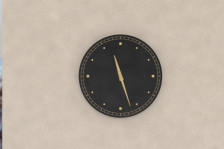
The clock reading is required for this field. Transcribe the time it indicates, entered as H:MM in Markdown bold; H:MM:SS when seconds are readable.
**11:27**
